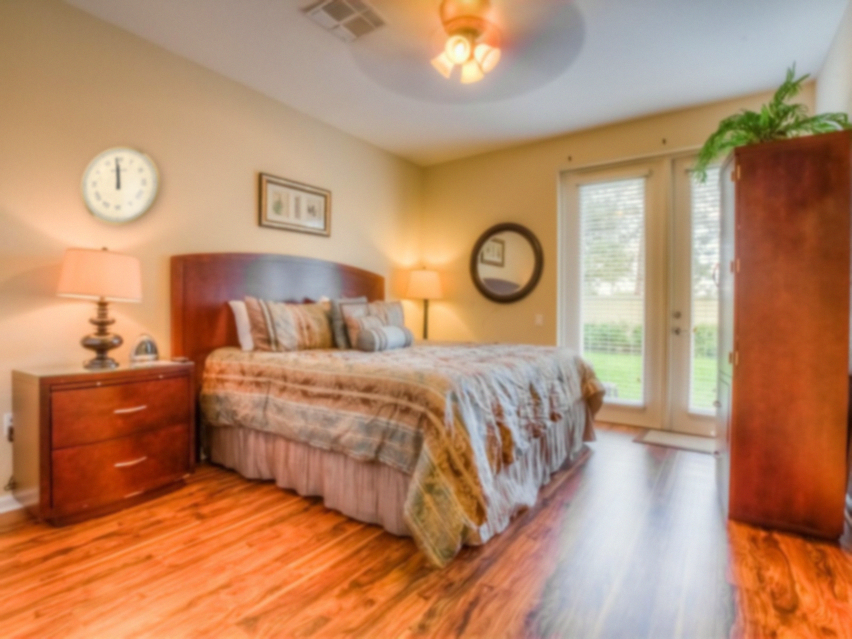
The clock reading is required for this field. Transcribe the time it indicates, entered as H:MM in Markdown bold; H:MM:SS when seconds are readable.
**11:59**
